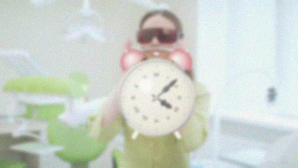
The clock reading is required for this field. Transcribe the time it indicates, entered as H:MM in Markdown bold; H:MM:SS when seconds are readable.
**4:08**
